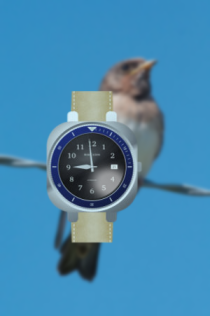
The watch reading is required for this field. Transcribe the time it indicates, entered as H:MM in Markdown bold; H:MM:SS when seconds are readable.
**8:59**
